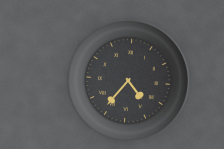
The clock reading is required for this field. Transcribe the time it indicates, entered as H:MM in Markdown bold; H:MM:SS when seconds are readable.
**4:36**
